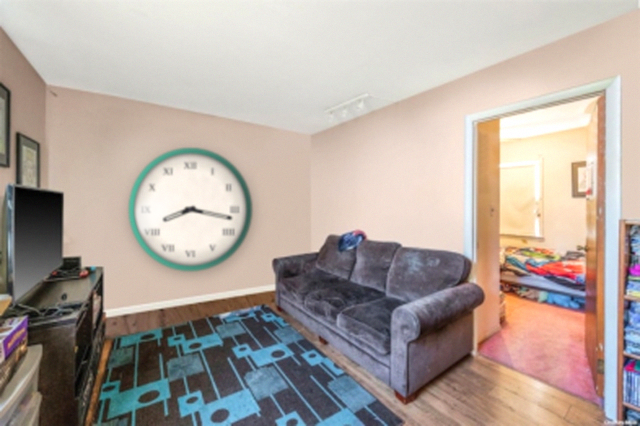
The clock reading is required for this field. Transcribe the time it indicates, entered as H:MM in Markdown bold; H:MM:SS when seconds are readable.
**8:17**
